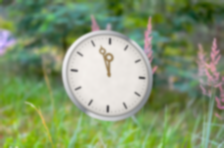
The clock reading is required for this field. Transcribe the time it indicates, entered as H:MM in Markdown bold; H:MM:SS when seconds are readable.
**11:57**
